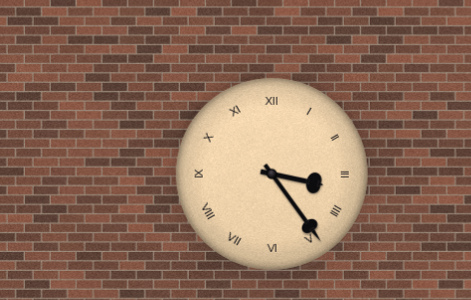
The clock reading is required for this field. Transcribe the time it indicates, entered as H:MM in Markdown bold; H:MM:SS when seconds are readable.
**3:24**
